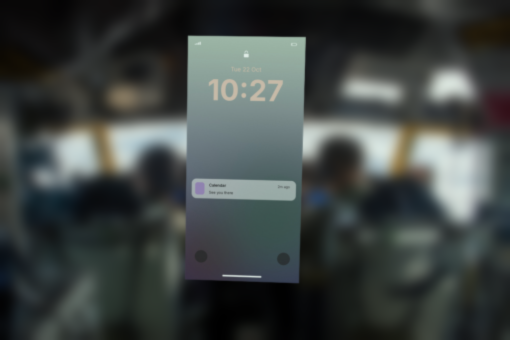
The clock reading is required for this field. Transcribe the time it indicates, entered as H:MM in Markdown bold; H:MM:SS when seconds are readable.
**10:27**
